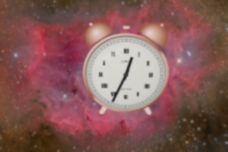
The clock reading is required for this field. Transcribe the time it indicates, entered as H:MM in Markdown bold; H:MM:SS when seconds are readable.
**12:34**
